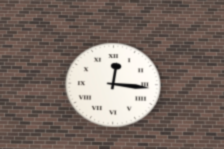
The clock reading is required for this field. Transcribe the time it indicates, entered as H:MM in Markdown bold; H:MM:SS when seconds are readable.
**12:16**
